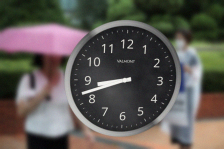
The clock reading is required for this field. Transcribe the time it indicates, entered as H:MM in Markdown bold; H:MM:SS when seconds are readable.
**8:42**
